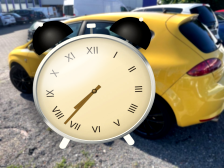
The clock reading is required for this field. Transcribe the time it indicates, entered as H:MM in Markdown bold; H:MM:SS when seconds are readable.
**7:37**
